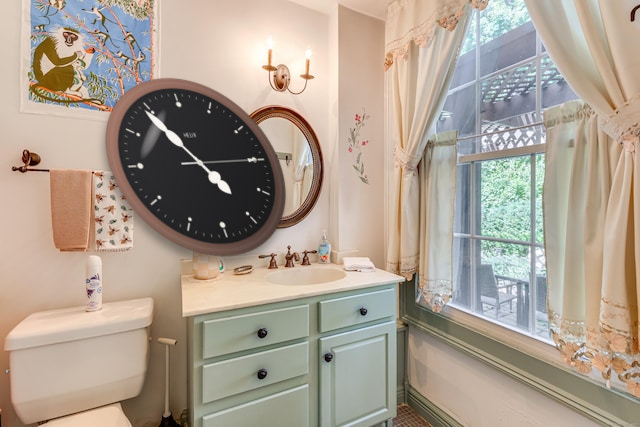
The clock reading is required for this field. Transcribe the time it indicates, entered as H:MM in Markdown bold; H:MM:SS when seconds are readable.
**4:54:15**
